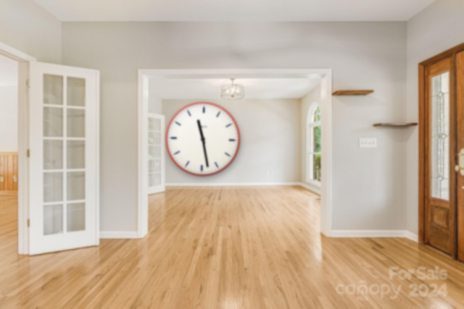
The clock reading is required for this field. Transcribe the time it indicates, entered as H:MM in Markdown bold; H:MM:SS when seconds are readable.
**11:28**
